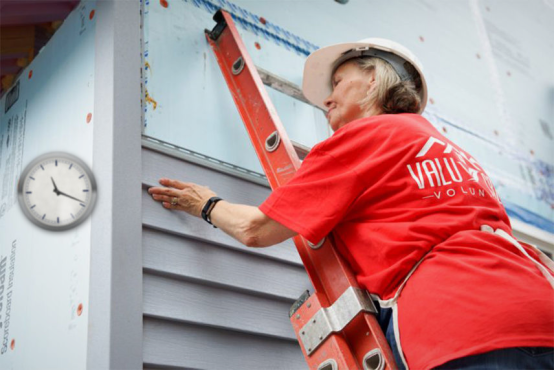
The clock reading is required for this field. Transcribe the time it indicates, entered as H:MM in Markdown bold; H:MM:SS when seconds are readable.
**11:19**
